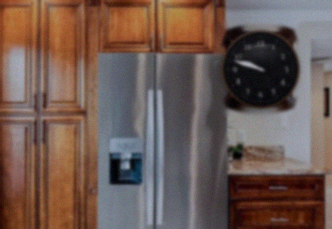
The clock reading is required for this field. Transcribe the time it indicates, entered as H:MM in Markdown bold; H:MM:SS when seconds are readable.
**9:48**
